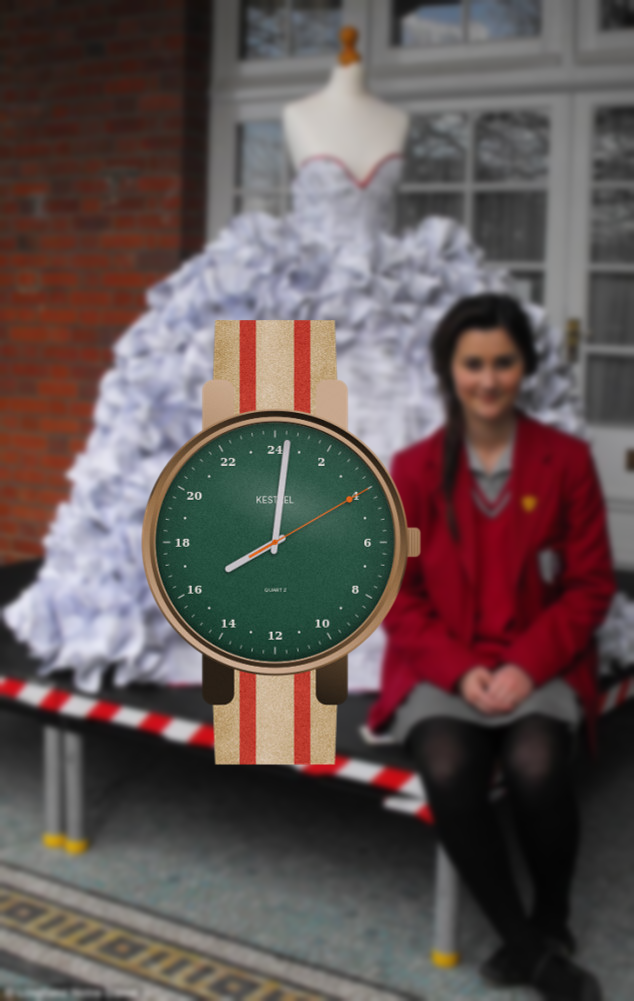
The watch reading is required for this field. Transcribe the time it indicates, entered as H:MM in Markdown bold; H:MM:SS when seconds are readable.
**16:01:10**
